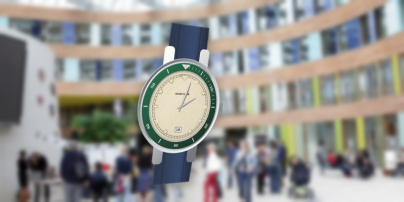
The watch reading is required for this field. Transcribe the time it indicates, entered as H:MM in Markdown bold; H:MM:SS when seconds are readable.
**2:03**
